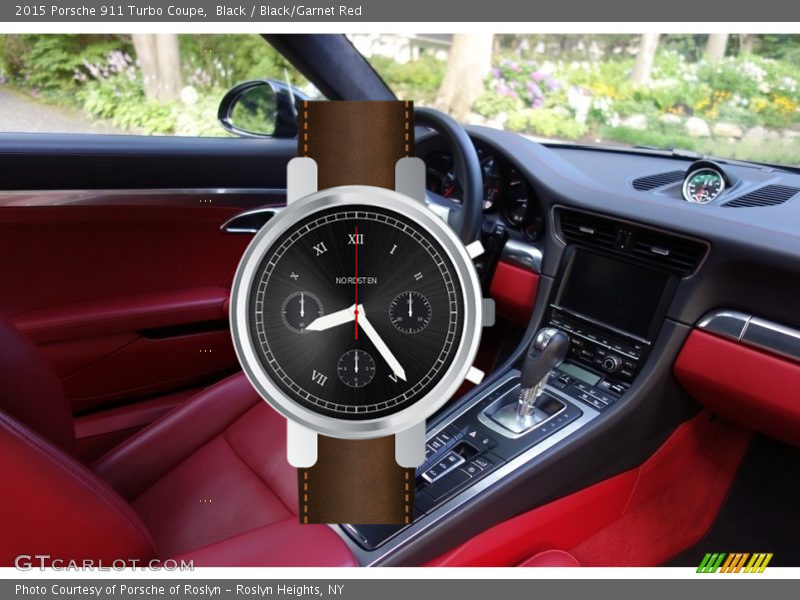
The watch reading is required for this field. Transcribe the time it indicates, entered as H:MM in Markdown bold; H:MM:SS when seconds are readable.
**8:24**
